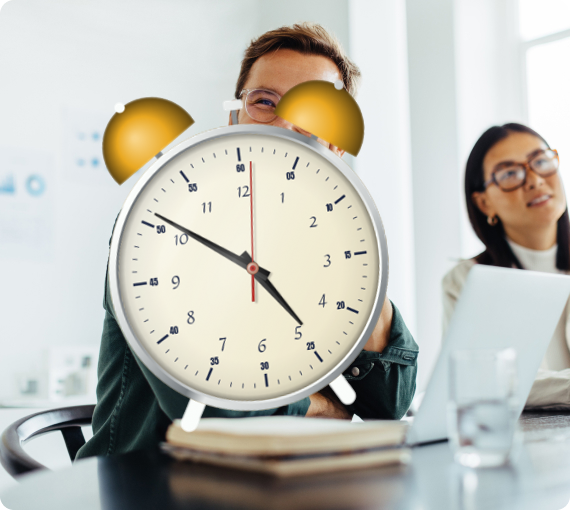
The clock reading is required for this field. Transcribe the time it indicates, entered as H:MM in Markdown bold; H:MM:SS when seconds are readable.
**4:51:01**
